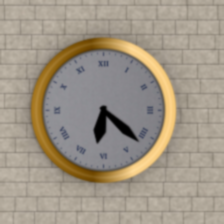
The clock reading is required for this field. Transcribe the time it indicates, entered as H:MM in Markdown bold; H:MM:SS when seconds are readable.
**6:22**
